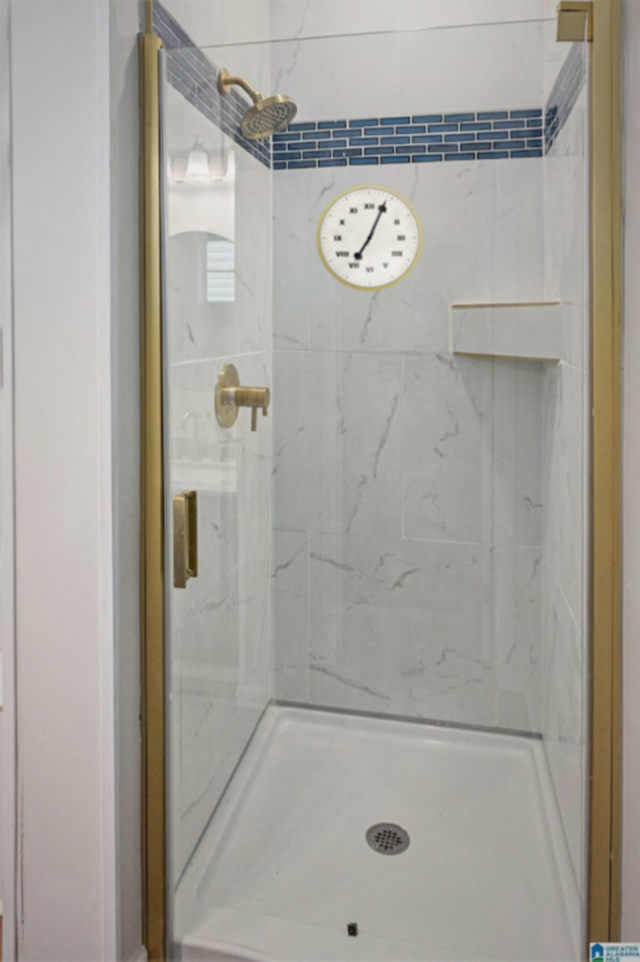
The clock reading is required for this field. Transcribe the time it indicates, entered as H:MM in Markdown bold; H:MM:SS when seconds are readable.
**7:04**
